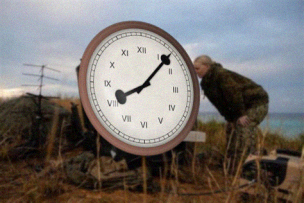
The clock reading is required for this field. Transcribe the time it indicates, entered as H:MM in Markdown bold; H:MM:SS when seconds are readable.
**8:07**
